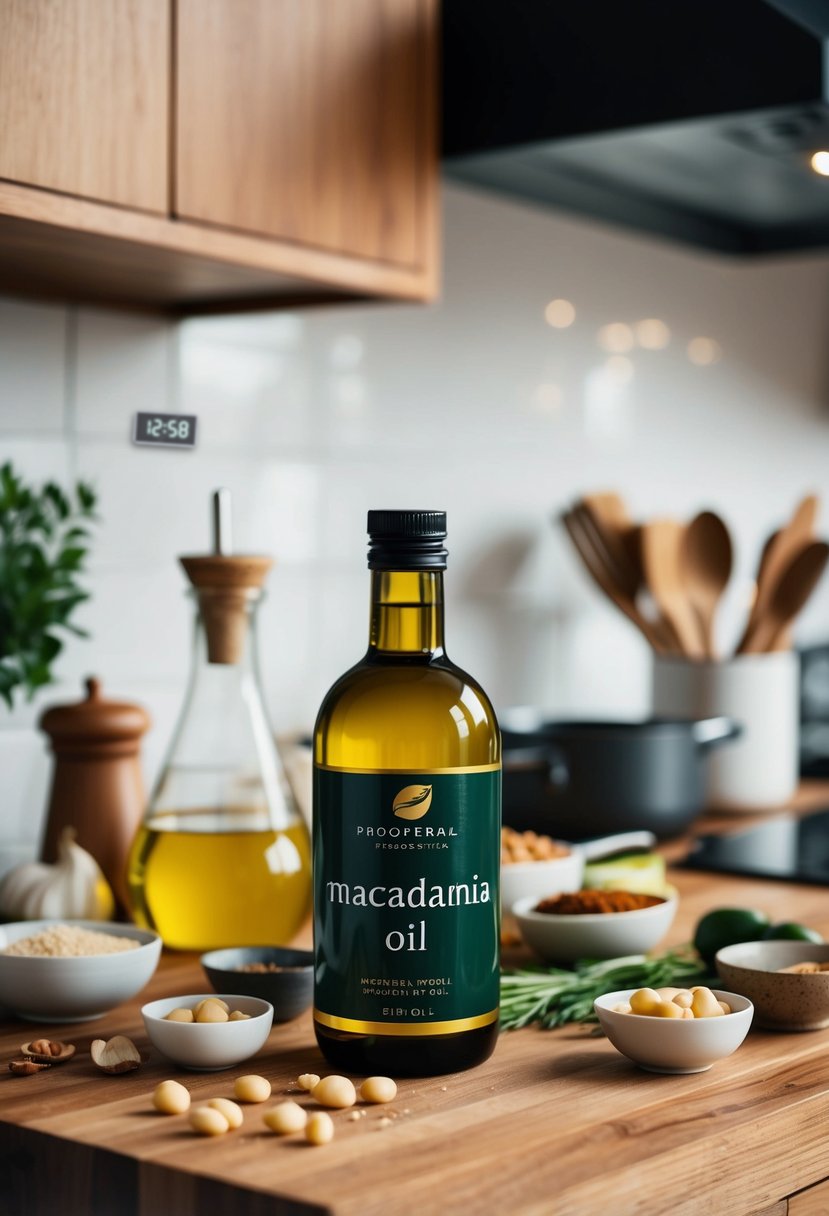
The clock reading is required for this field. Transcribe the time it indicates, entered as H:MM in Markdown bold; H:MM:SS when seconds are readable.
**12:58**
